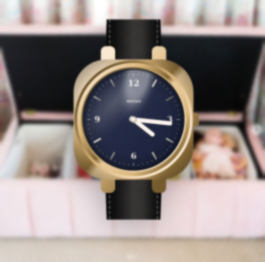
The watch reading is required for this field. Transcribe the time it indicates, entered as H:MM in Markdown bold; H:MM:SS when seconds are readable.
**4:16**
